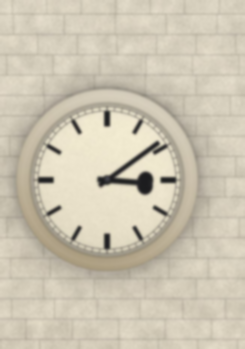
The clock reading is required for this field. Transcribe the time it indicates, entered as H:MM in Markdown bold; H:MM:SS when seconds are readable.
**3:09**
